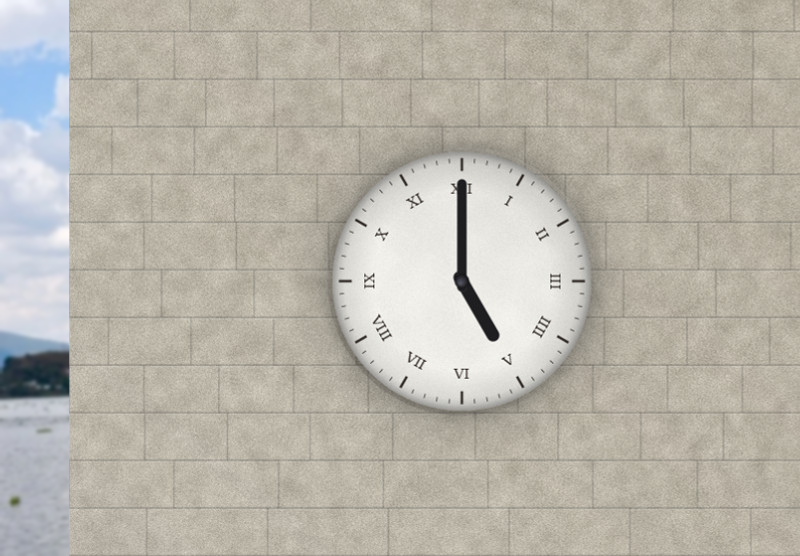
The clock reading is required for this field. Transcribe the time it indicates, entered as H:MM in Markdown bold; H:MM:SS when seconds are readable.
**5:00**
